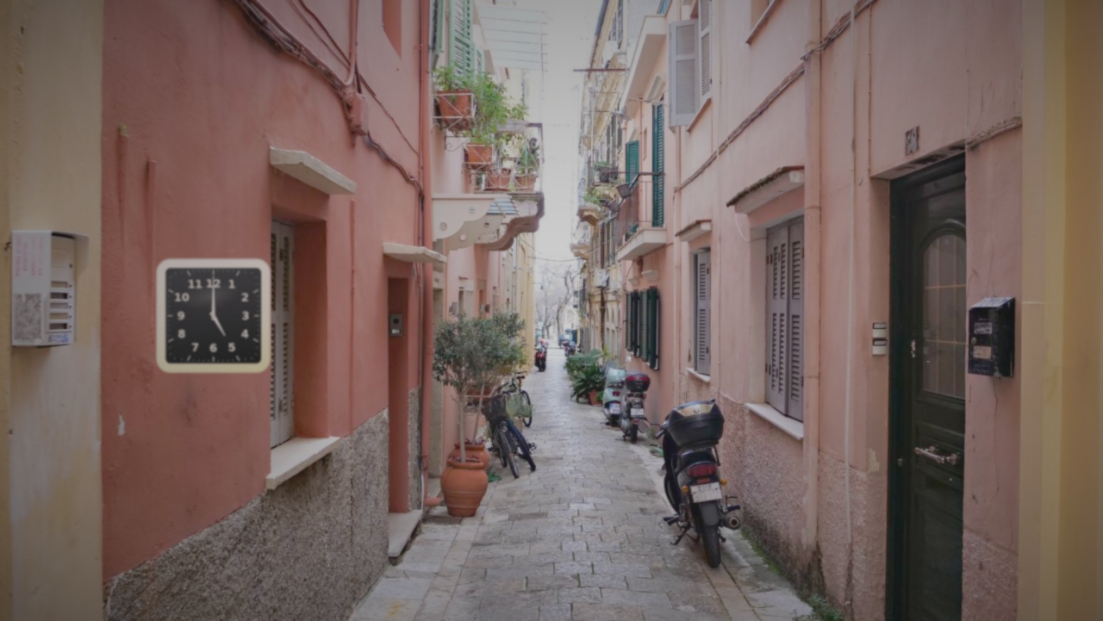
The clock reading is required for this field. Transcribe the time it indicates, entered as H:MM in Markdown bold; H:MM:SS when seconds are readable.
**5:00**
